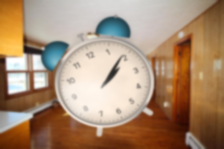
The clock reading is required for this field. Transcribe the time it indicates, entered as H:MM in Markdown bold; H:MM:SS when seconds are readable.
**2:09**
